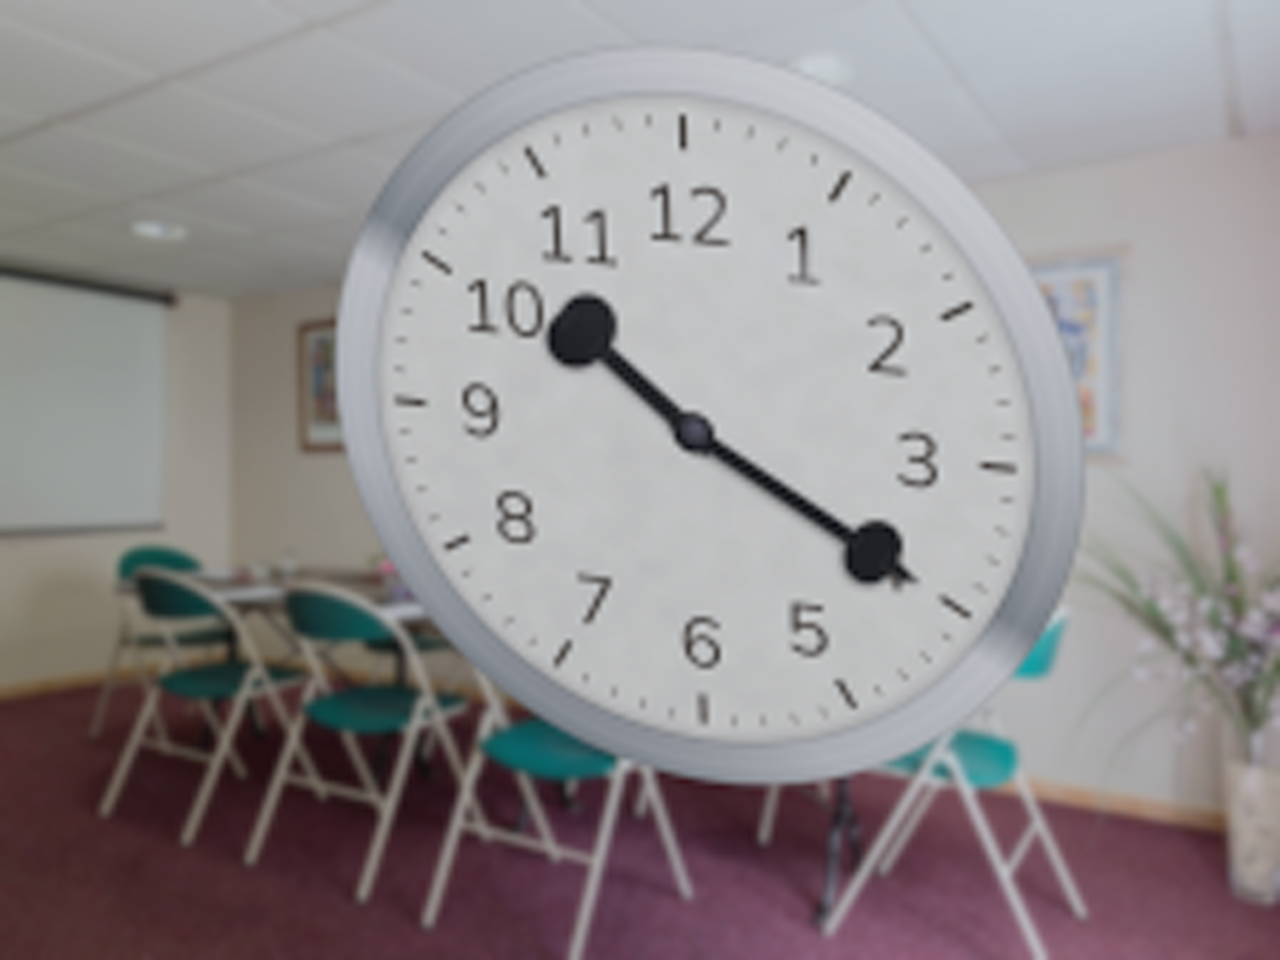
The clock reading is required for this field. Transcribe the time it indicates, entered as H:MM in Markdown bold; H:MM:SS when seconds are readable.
**10:20**
